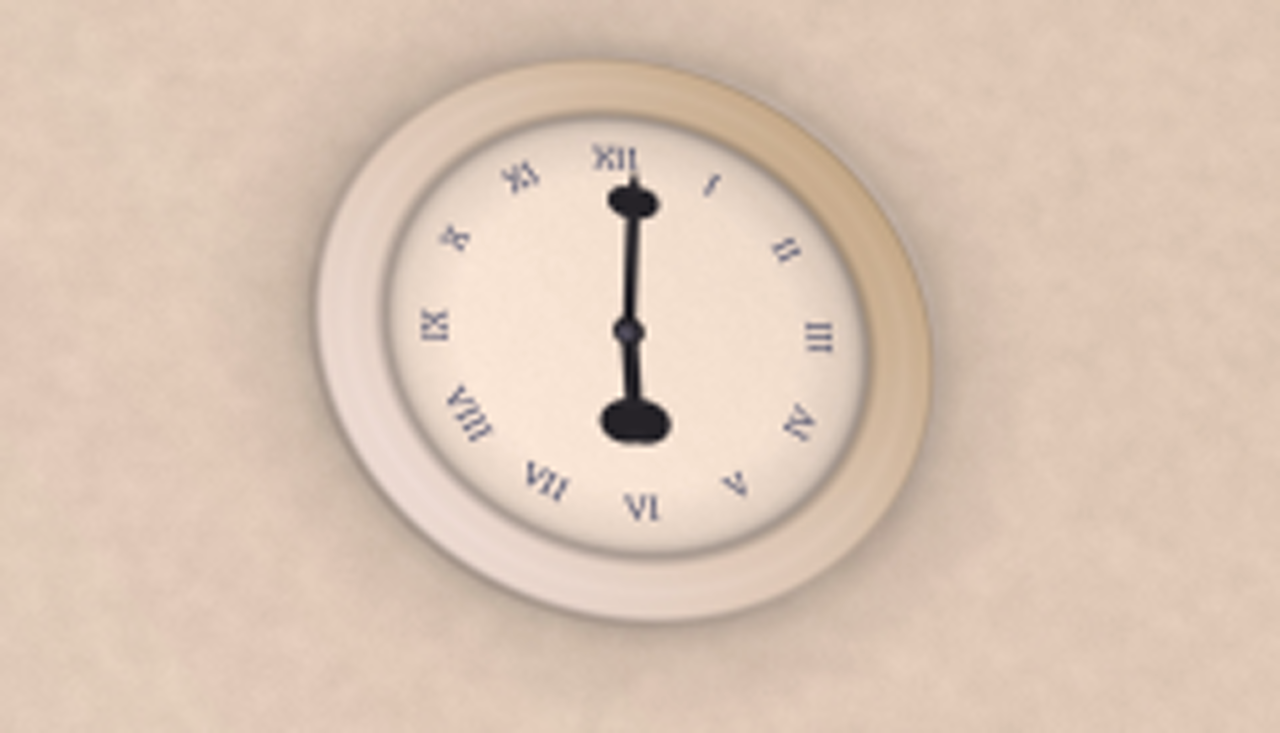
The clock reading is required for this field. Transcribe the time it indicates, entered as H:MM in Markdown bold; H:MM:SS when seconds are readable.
**6:01**
